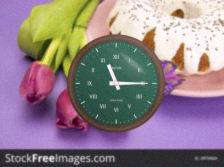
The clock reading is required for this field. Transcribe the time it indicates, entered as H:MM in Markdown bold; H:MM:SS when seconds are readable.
**11:15**
